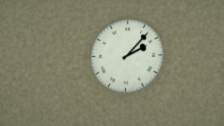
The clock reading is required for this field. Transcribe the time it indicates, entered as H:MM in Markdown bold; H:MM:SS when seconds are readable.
**2:07**
